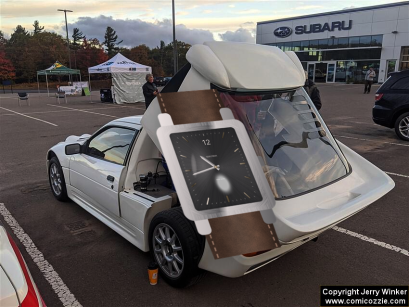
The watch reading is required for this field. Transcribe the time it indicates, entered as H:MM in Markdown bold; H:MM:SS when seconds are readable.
**10:43**
